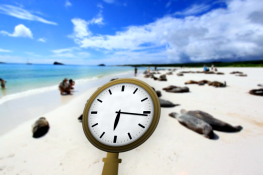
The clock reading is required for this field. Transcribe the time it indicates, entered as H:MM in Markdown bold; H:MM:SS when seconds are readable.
**6:16**
